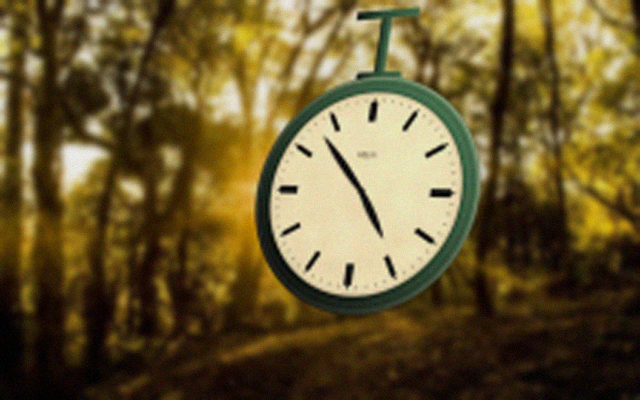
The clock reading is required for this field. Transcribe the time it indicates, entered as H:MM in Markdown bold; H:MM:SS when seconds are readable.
**4:53**
